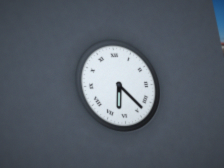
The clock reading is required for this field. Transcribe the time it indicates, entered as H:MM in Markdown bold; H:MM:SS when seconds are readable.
**6:23**
